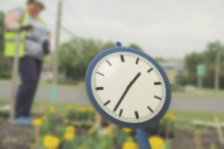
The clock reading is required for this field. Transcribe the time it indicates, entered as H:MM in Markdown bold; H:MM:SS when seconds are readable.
**1:37**
